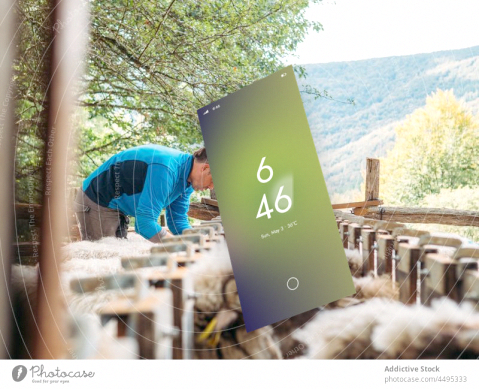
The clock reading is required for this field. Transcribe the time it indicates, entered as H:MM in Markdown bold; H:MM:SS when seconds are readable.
**6:46**
